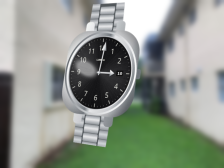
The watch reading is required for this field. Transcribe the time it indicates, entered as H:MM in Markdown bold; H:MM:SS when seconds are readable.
**3:01**
